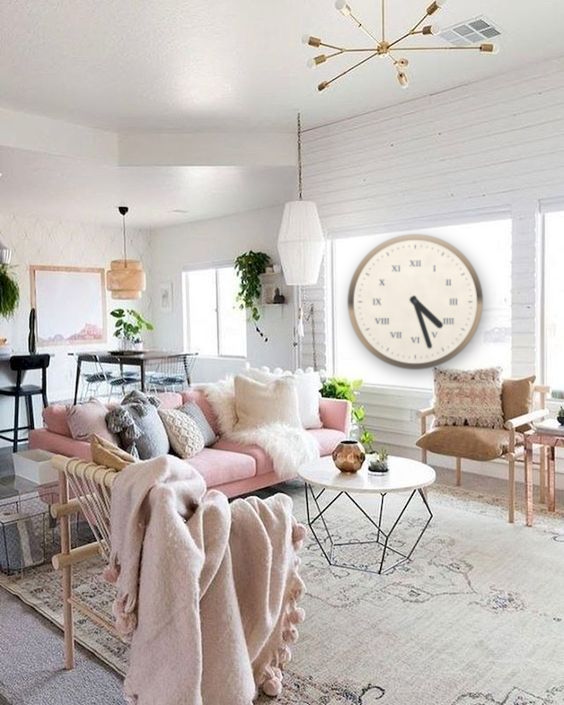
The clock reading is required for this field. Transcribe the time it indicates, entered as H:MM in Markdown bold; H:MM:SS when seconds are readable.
**4:27**
